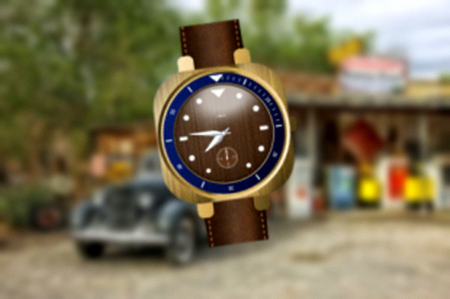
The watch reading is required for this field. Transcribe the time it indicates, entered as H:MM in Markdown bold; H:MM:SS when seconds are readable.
**7:46**
